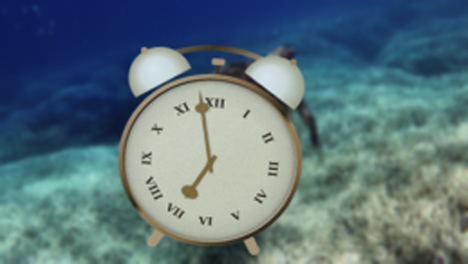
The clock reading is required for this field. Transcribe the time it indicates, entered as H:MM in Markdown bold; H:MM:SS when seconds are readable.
**6:58**
